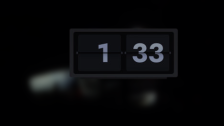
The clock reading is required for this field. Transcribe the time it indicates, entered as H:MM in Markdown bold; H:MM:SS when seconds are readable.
**1:33**
